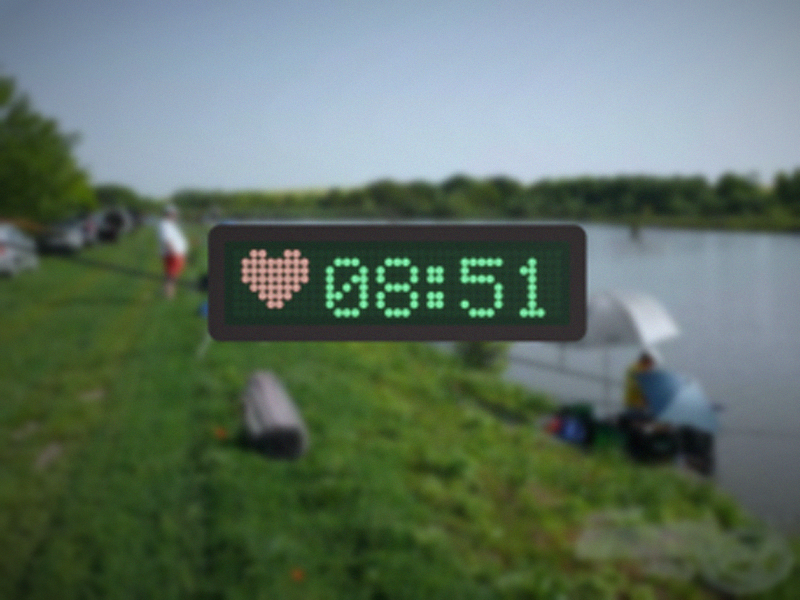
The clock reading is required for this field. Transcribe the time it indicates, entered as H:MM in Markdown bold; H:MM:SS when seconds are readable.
**8:51**
